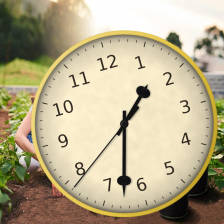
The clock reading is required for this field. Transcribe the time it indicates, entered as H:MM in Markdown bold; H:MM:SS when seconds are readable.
**1:32:39**
